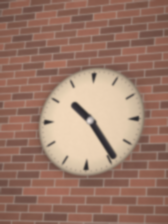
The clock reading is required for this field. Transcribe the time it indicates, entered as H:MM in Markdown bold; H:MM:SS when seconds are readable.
**10:24**
